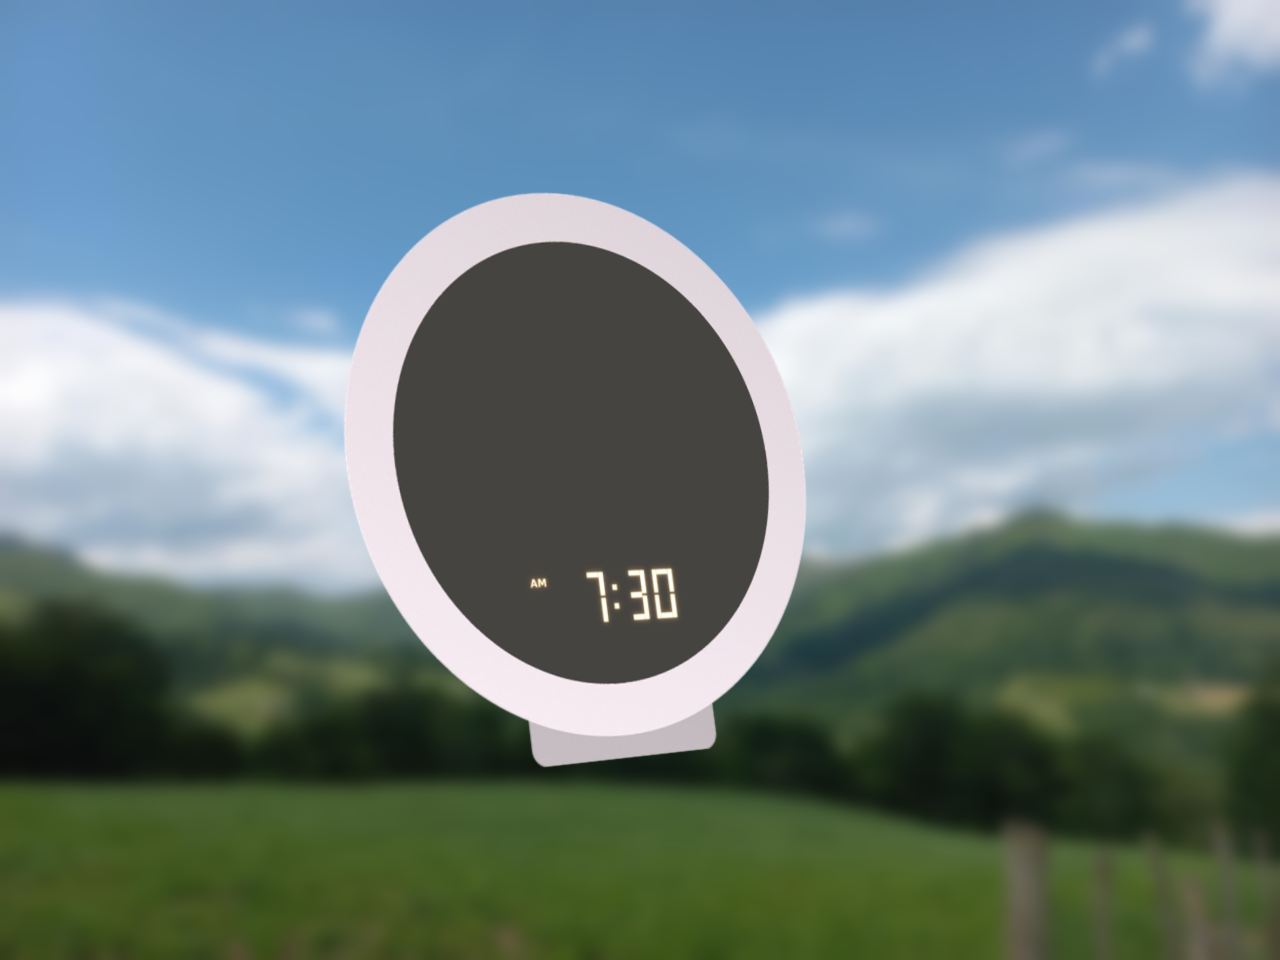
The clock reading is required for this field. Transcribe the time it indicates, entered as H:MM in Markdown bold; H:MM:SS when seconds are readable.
**7:30**
